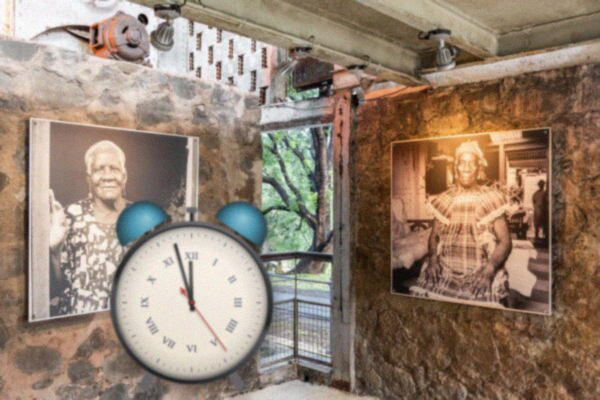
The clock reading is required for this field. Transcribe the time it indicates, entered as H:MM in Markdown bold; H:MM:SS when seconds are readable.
**11:57:24**
